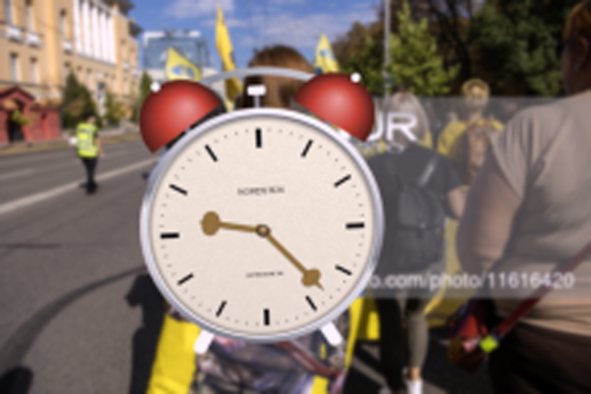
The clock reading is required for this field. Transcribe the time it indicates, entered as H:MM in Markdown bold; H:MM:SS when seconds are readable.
**9:23**
